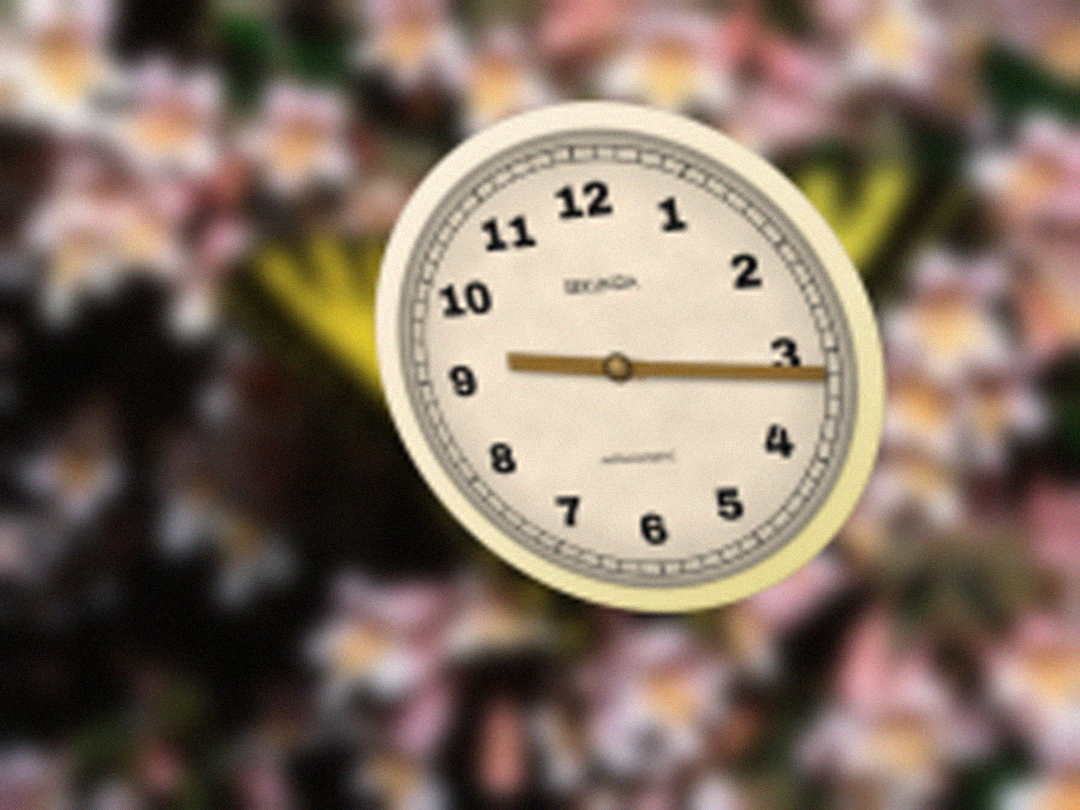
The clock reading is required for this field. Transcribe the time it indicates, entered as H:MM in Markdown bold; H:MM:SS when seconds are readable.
**9:16**
